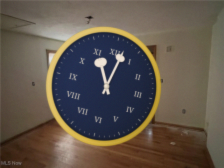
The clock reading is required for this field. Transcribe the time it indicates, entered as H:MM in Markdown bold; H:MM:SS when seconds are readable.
**11:02**
